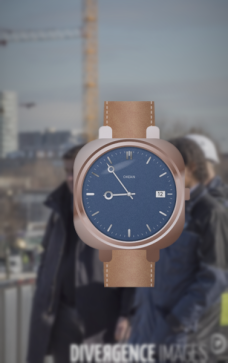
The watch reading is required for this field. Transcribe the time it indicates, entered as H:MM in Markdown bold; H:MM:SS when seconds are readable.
**8:54**
